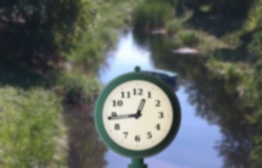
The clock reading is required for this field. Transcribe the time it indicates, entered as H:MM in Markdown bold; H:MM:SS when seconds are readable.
**12:44**
